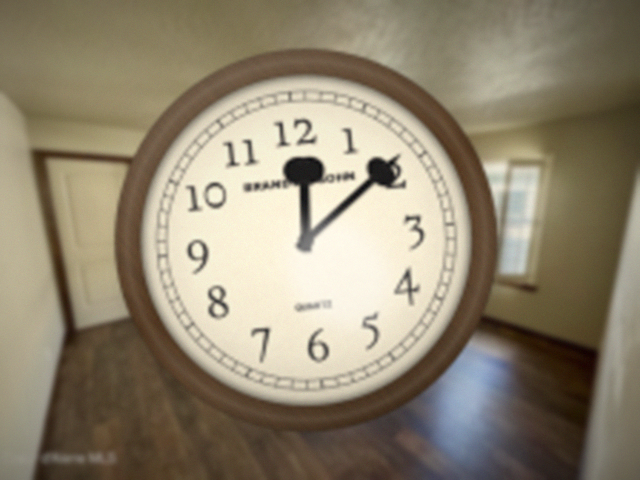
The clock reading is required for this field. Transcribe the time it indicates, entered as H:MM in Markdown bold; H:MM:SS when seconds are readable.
**12:09**
